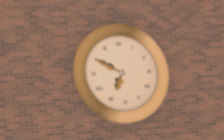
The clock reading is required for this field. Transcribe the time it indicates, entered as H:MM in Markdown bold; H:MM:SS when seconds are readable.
**6:50**
